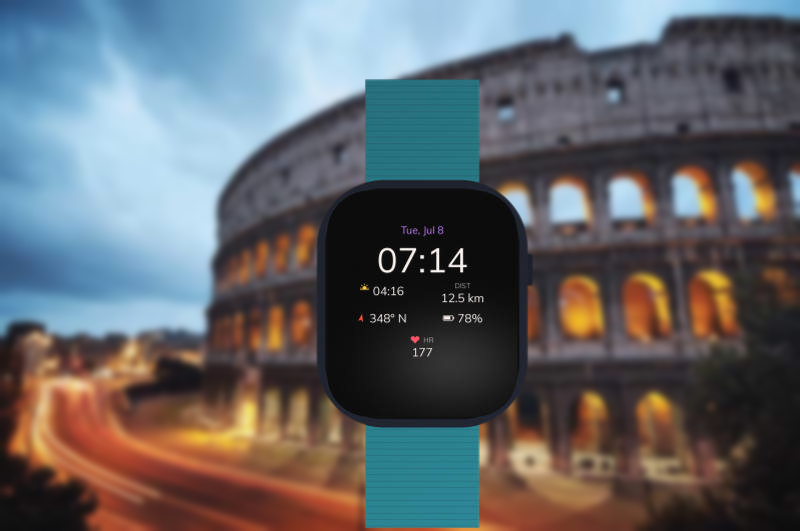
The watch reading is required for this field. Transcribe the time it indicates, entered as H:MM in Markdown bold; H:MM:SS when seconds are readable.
**7:14**
